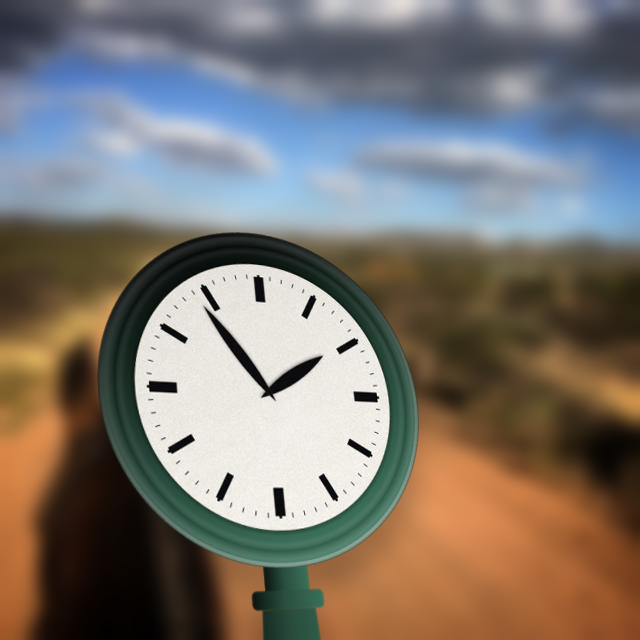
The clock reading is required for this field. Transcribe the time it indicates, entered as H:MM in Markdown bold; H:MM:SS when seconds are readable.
**1:54**
